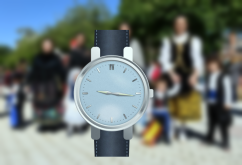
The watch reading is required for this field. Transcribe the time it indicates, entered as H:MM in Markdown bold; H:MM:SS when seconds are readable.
**9:16**
